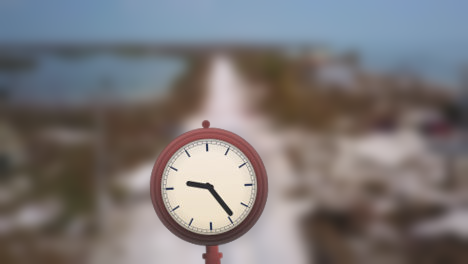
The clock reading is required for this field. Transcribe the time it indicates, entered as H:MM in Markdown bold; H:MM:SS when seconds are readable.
**9:24**
